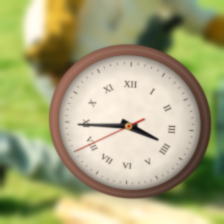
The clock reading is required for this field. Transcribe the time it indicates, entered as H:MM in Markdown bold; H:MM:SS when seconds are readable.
**3:44:40**
